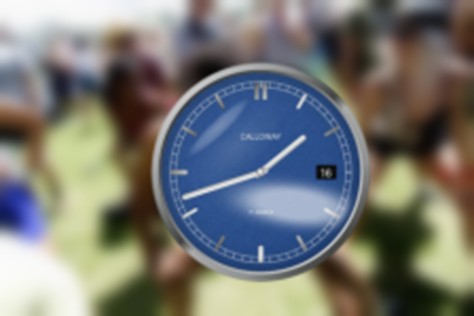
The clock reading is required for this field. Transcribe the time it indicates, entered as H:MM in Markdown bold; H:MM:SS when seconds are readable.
**1:42**
